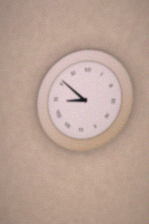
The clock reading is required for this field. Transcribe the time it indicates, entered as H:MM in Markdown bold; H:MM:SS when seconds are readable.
**8:51**
